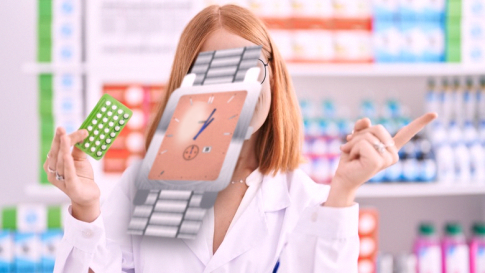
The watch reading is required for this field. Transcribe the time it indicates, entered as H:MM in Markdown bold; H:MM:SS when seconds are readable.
**1:03**
